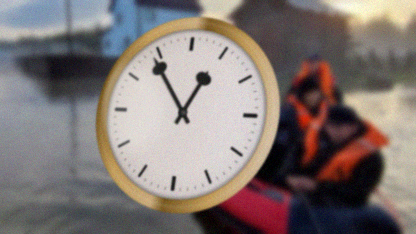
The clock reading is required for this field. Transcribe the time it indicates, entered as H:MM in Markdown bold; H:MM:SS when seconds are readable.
**12:54**
